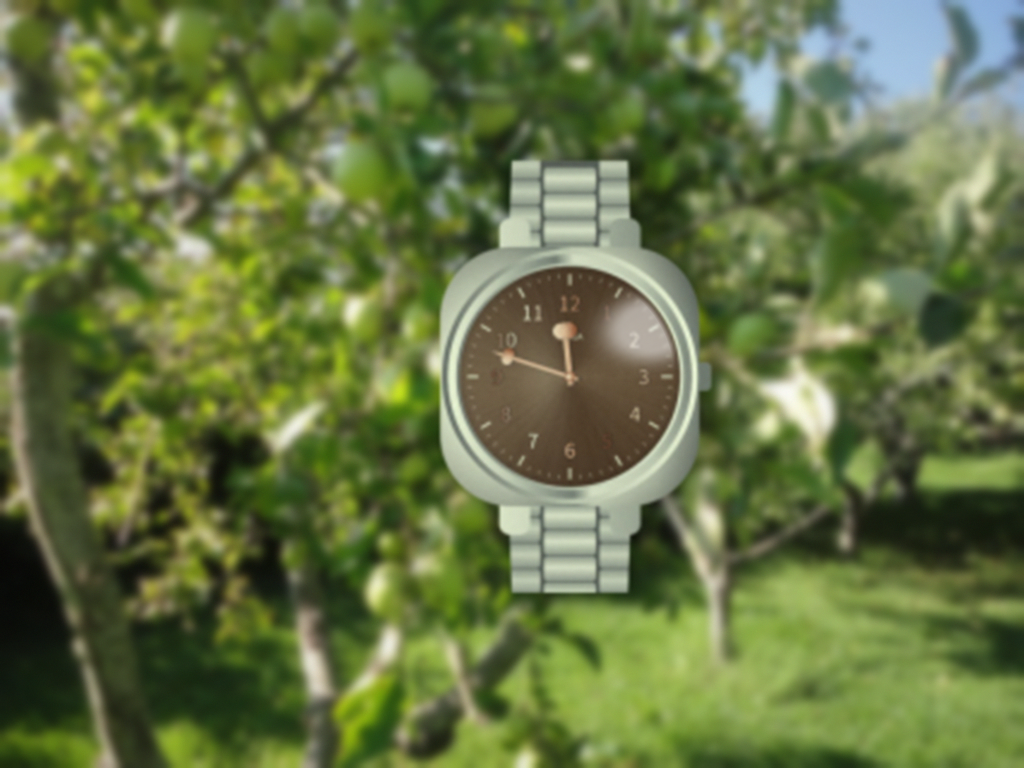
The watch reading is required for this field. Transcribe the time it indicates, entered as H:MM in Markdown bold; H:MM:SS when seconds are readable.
**11:48**
